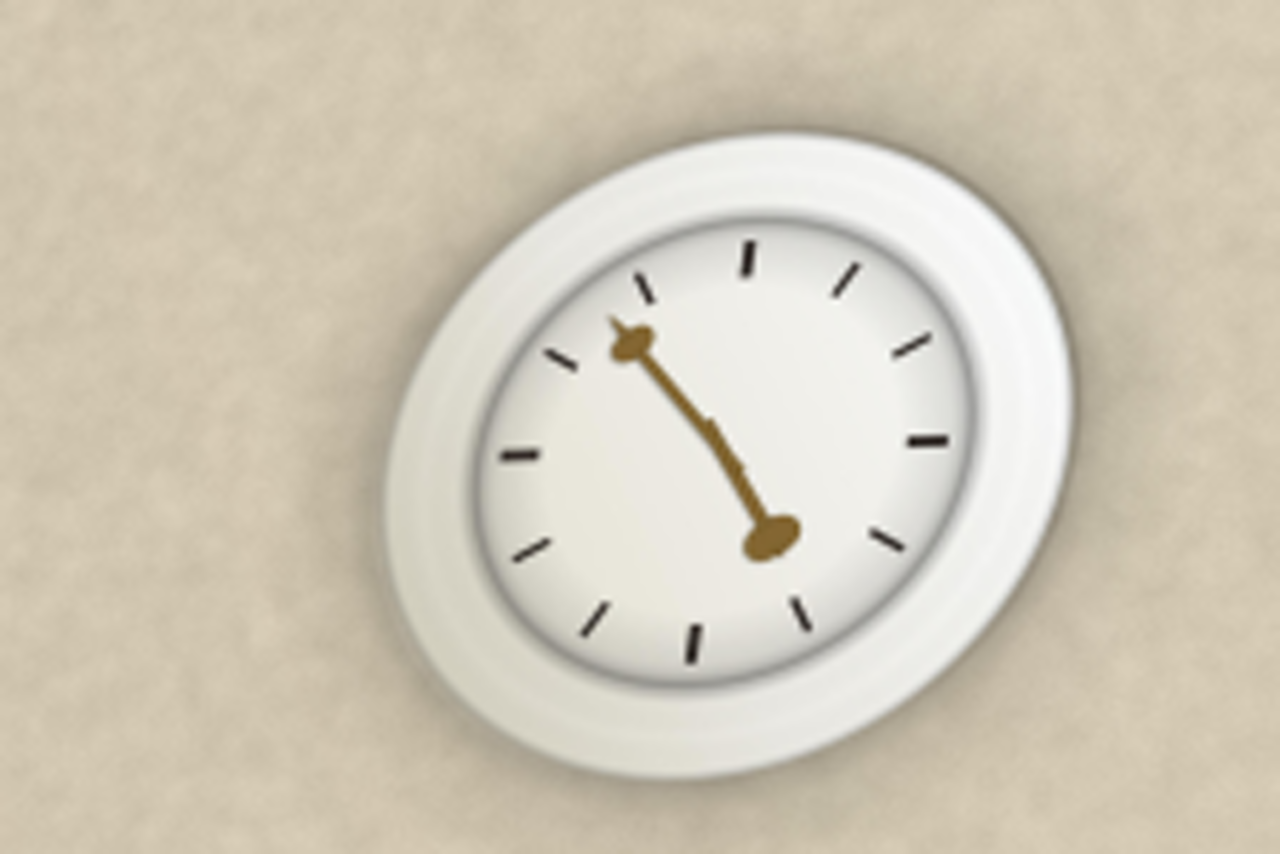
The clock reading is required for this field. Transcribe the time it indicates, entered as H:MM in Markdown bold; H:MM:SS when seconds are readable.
**4:53**
